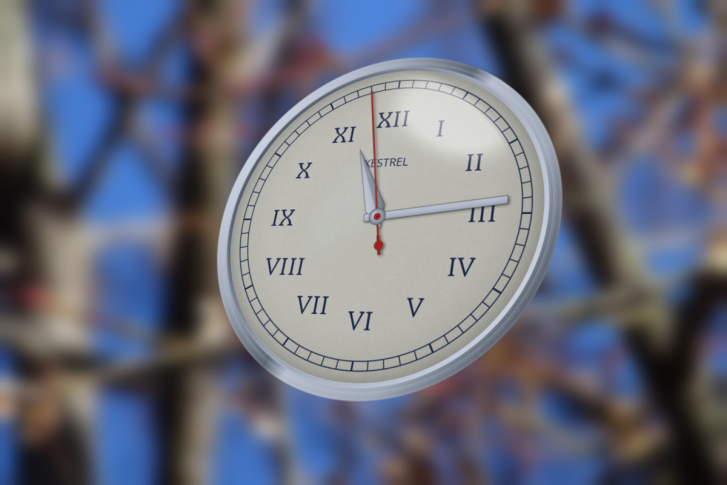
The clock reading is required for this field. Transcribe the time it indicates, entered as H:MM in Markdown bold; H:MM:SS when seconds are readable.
**11:13:58**
